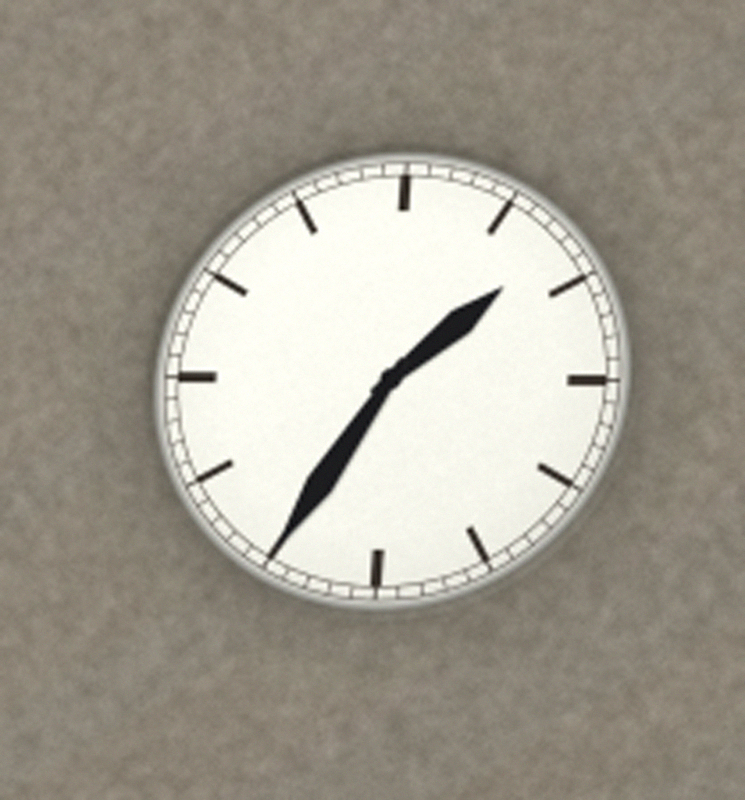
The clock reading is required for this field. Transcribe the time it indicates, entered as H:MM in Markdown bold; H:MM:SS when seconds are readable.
**1:35**
